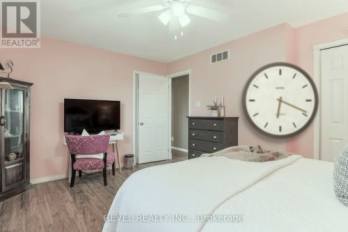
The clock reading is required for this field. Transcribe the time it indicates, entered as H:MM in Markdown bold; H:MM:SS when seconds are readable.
**6:19**
